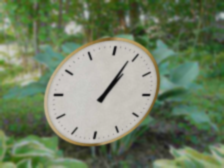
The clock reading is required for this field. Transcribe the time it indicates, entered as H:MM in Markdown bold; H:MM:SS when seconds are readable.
**1:04**
